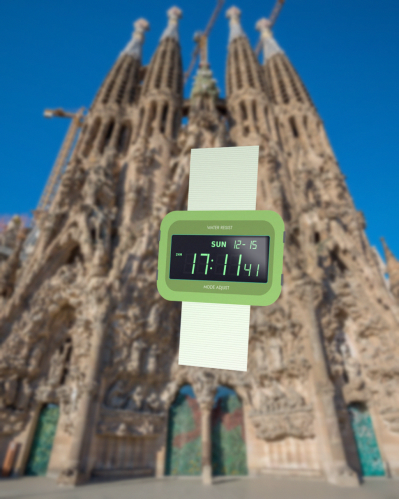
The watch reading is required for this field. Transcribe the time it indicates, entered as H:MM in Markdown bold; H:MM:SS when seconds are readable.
**17:11:41**
